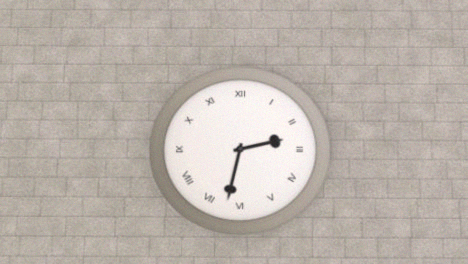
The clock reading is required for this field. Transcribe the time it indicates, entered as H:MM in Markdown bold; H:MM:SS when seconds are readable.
**2:32**
